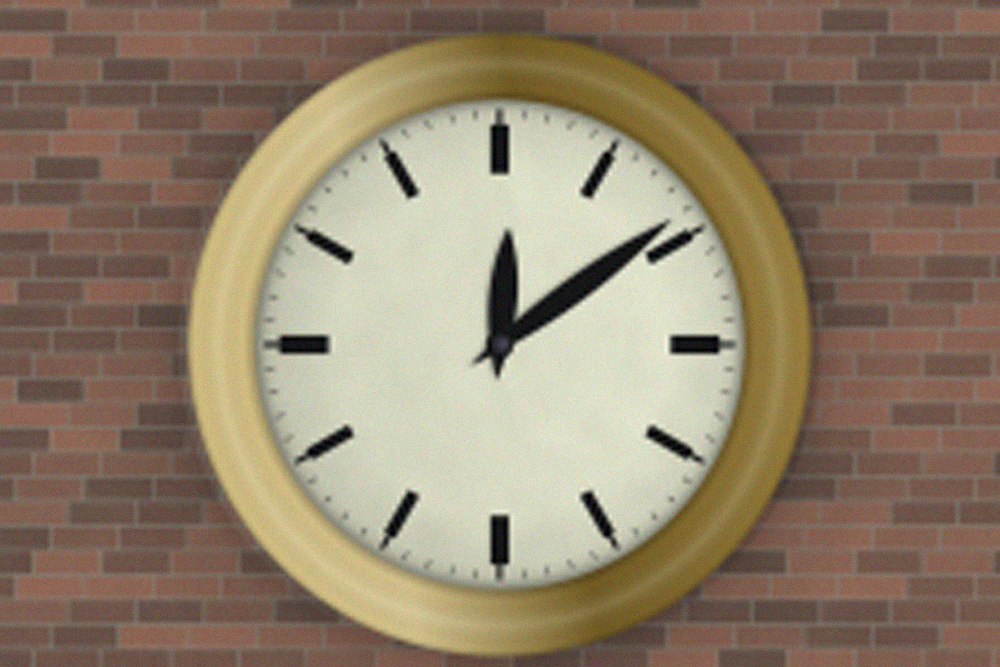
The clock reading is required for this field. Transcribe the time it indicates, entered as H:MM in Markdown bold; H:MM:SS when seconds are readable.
**12:09**
